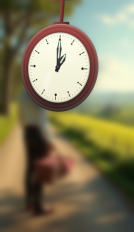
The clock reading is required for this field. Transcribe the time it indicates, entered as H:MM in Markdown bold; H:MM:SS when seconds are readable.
**1:00**
